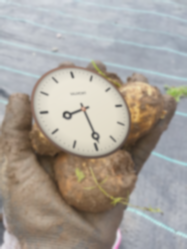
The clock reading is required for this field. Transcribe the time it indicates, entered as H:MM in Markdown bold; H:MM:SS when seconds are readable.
**8:29**
